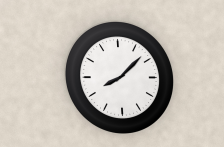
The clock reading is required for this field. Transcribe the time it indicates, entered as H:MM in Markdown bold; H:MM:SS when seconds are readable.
**8:08**
